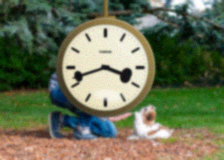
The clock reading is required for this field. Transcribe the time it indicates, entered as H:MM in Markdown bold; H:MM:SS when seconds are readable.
**3:42**
